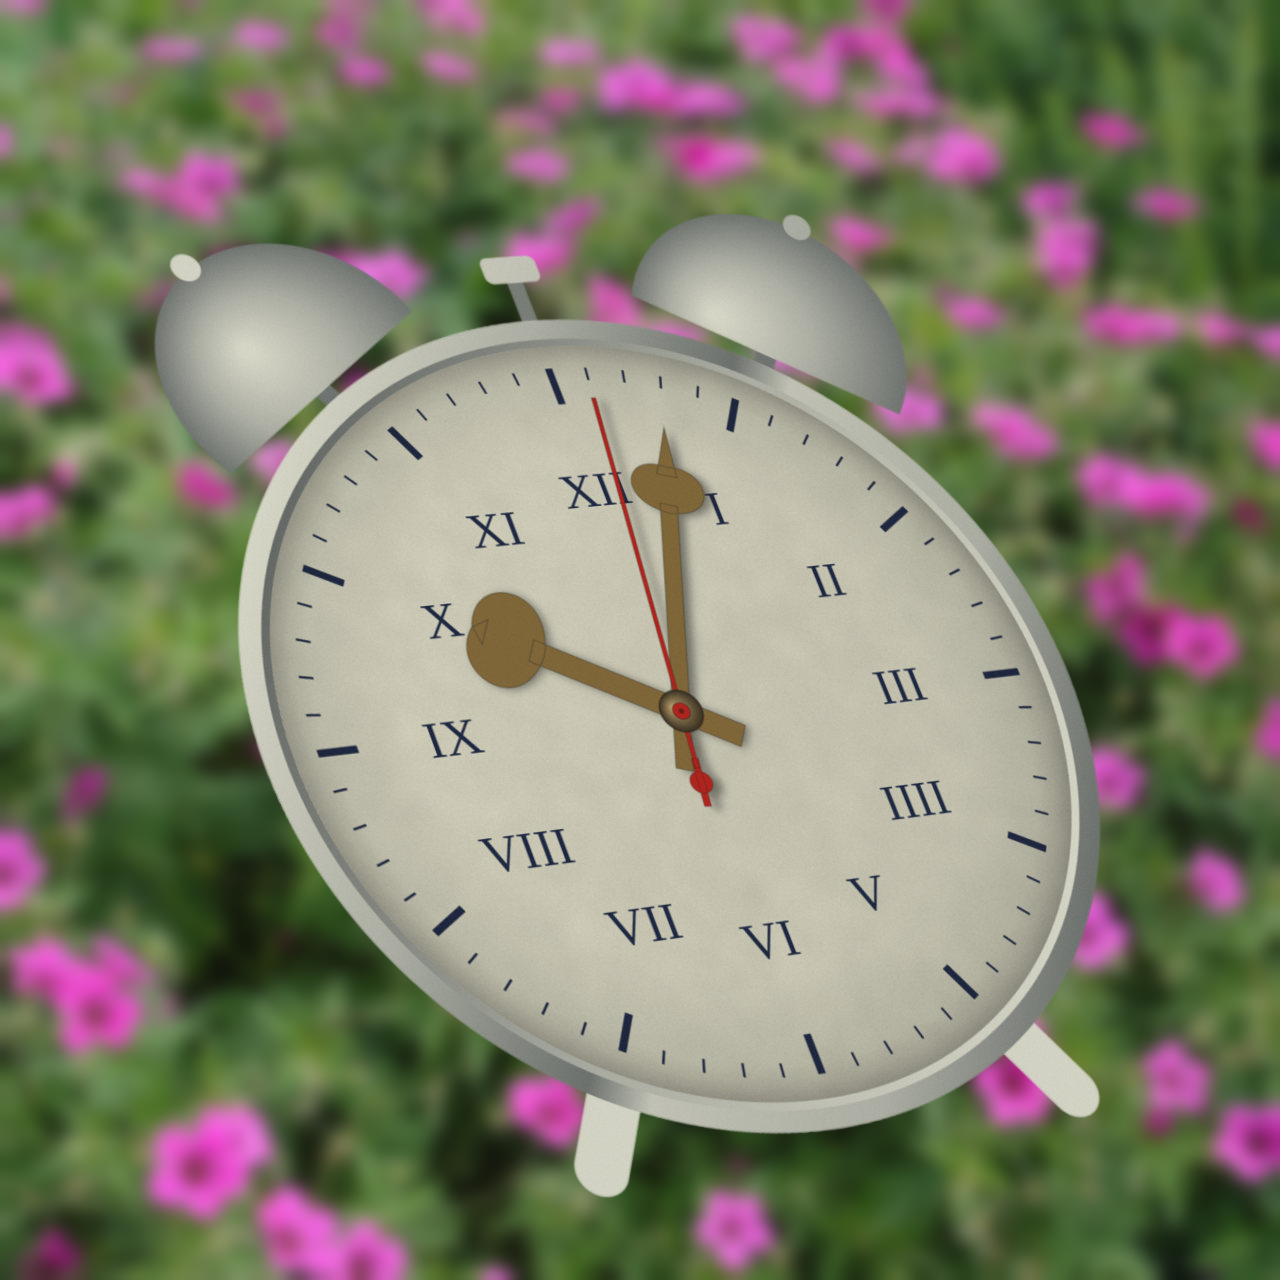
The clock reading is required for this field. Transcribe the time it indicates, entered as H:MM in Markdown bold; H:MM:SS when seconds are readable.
**10:03:01**
